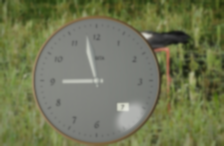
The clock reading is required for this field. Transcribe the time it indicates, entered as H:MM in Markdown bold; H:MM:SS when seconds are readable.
**8:58**
